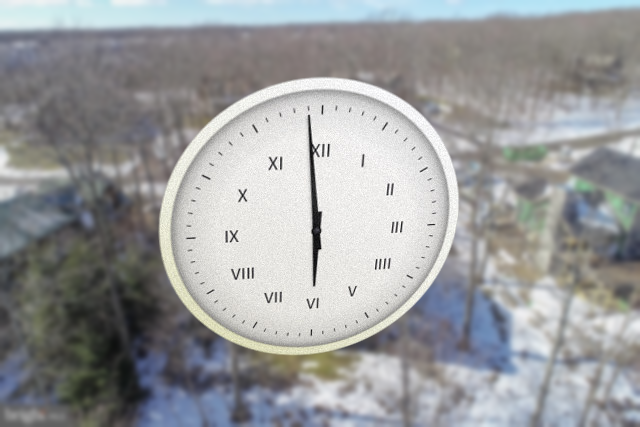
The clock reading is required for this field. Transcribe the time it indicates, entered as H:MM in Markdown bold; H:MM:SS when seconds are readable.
**5:59**
